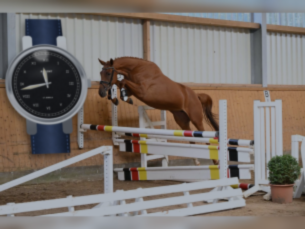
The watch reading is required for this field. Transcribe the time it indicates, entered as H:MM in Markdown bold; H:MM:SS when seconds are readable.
**11:43**
